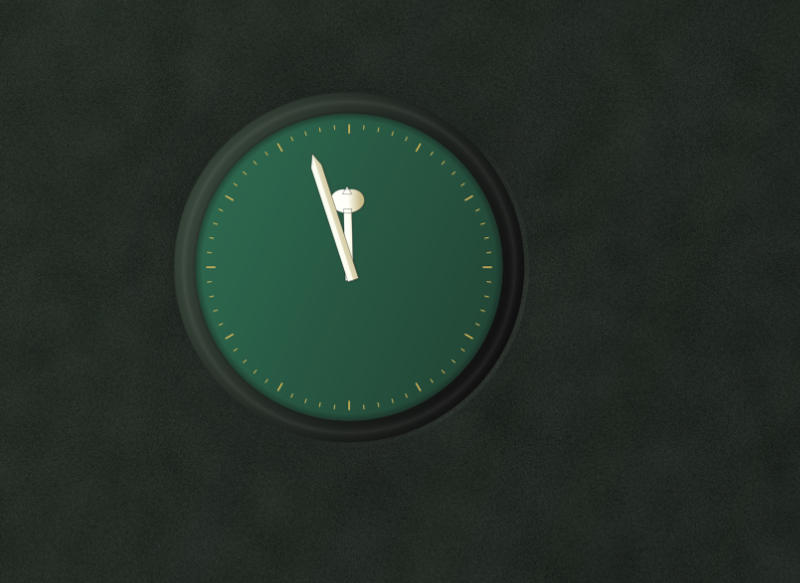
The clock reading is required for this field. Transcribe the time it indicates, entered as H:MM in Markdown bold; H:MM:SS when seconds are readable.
**11:57**
